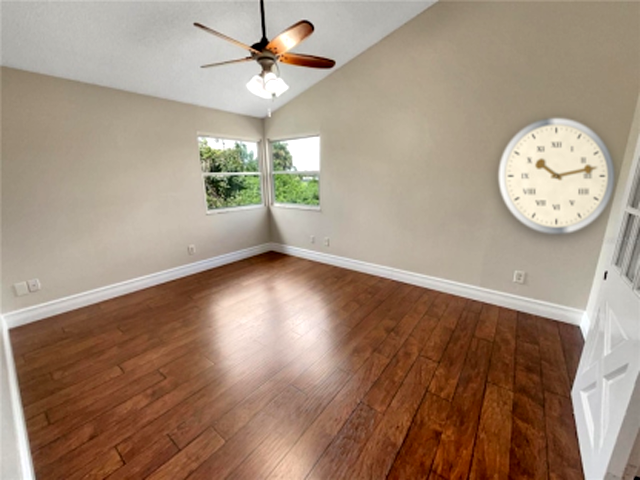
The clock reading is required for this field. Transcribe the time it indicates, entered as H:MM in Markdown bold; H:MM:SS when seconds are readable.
**10:13**
